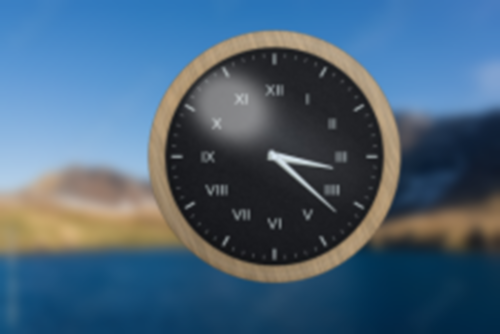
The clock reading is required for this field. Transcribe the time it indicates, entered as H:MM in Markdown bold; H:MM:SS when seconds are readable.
**3:22**
